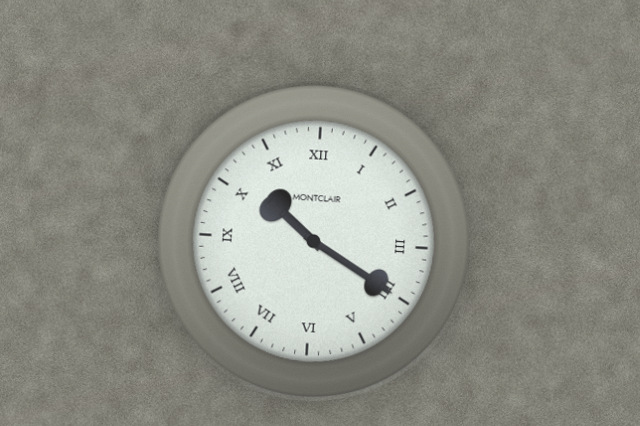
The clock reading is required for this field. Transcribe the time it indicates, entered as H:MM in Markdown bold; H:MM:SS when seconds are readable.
**10:20**
